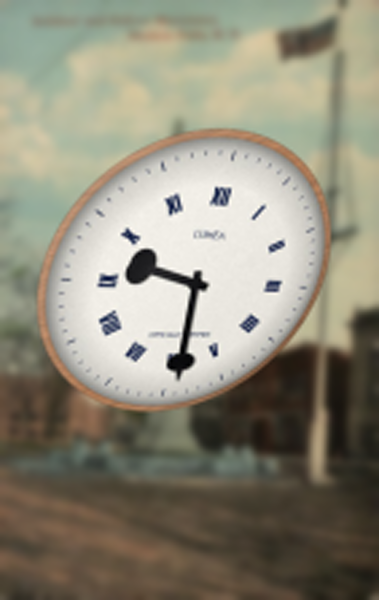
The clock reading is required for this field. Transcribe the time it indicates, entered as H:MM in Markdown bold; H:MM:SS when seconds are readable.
**9:29**
